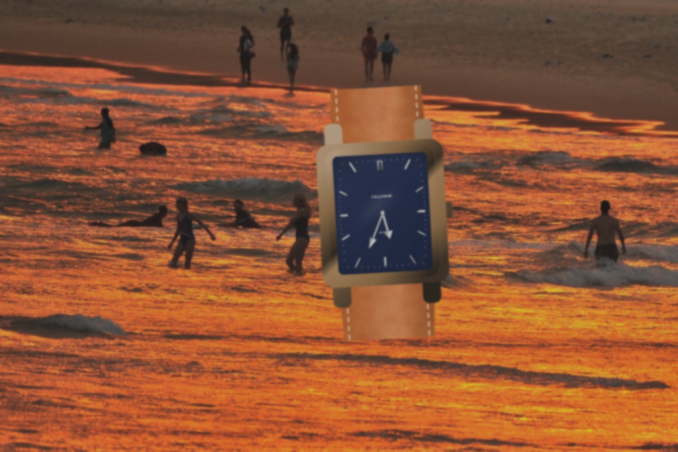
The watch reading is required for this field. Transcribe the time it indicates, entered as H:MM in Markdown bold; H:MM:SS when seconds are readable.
**5:34**
